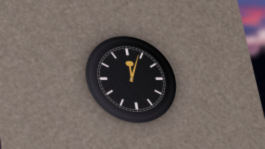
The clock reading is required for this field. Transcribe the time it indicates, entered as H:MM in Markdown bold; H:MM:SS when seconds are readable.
**12:04**
